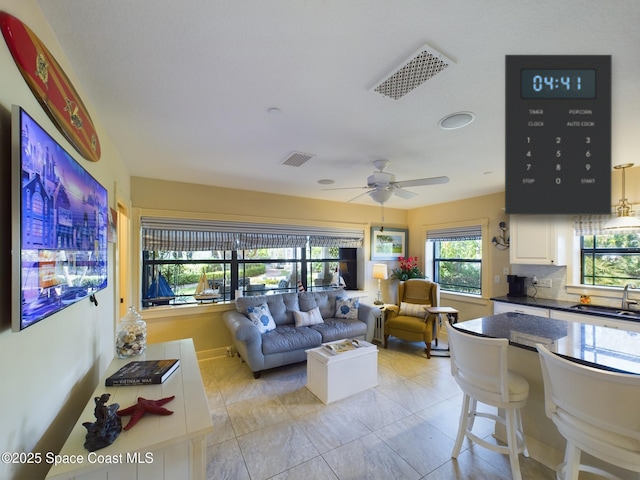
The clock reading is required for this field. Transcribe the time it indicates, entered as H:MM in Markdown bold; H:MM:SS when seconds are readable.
**4:41**
